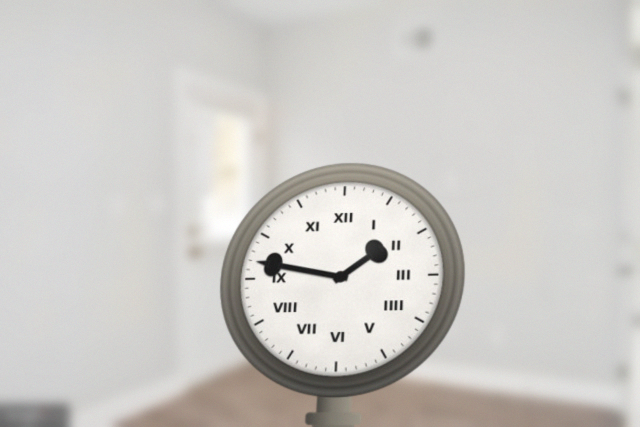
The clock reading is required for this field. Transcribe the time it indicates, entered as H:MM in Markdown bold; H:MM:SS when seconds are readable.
**1:47**
